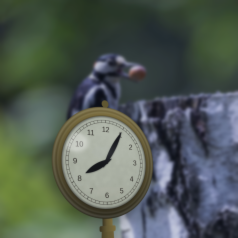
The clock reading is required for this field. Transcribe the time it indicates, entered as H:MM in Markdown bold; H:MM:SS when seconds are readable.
**8:05**
